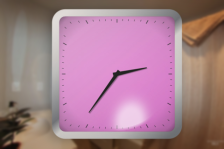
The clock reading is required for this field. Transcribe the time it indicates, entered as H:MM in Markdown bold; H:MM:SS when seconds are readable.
**2:36**
